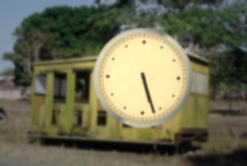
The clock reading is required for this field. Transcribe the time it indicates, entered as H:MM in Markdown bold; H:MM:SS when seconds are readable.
**5:27**
